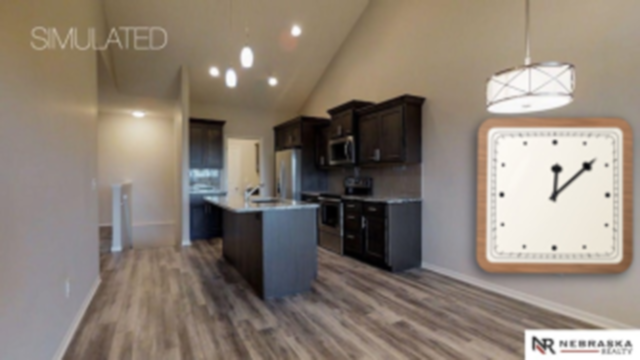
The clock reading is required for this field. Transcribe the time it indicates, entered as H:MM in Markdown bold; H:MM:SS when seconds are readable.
**12:08**
